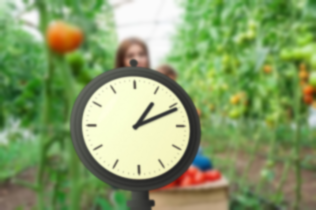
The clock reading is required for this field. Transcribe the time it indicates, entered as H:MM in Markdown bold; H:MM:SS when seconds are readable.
**1:11**
